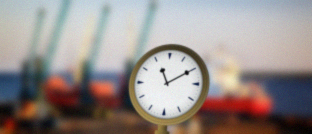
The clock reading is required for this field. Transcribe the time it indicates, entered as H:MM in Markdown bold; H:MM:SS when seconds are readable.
**11:10**
